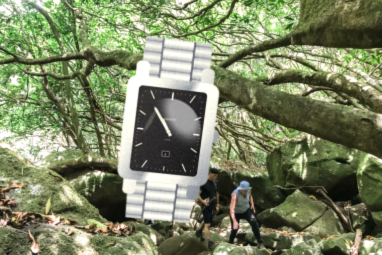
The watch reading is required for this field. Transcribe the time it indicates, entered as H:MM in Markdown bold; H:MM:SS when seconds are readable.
**10:54**
